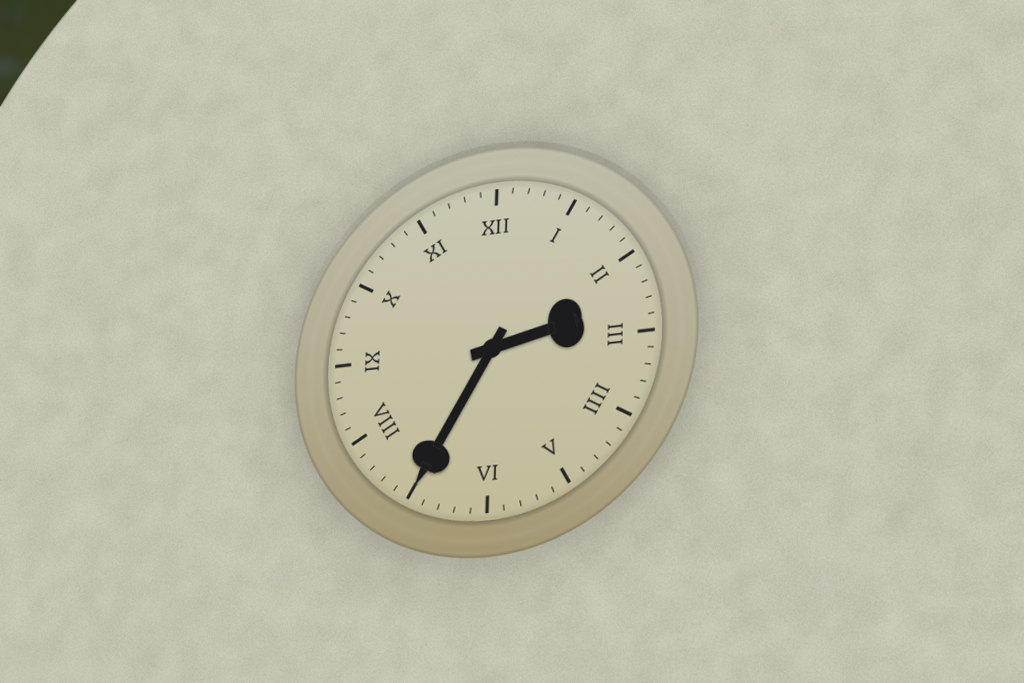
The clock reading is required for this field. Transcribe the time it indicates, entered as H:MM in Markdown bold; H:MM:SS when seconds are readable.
**2:35**
